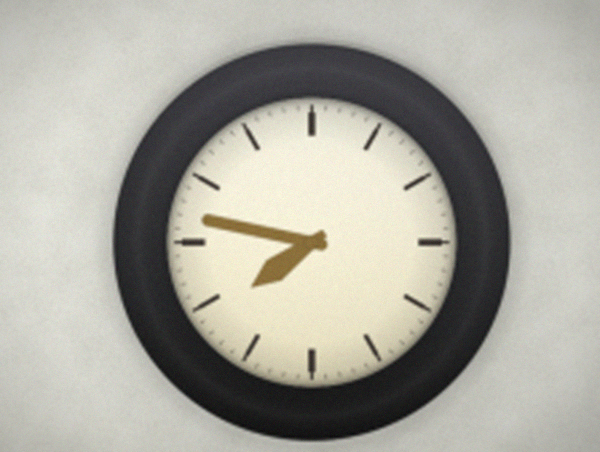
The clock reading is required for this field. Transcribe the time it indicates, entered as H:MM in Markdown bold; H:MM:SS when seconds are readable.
**7:47**
